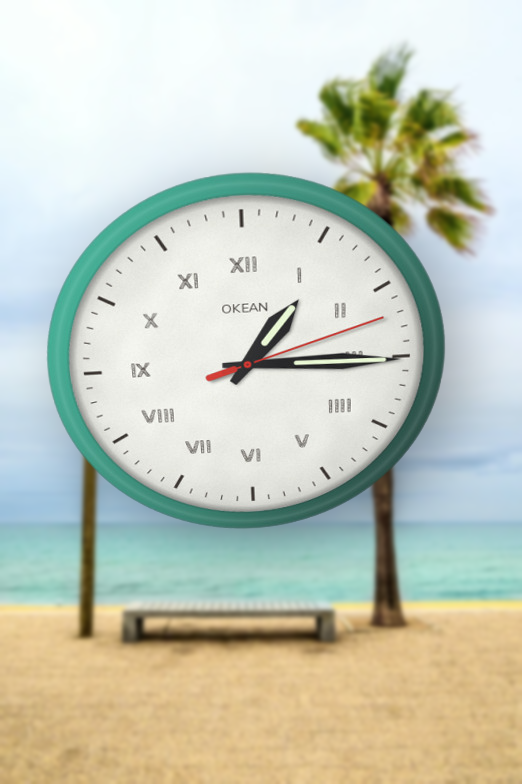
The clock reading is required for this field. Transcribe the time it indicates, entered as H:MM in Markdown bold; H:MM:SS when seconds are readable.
**1:15:12**
